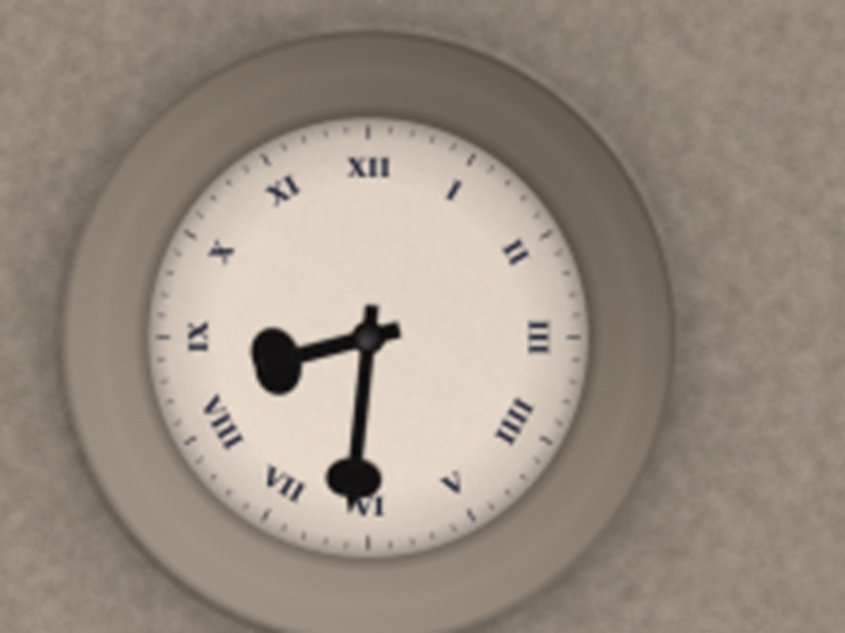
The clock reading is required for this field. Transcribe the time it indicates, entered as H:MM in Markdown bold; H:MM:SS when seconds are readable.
**8:31**
